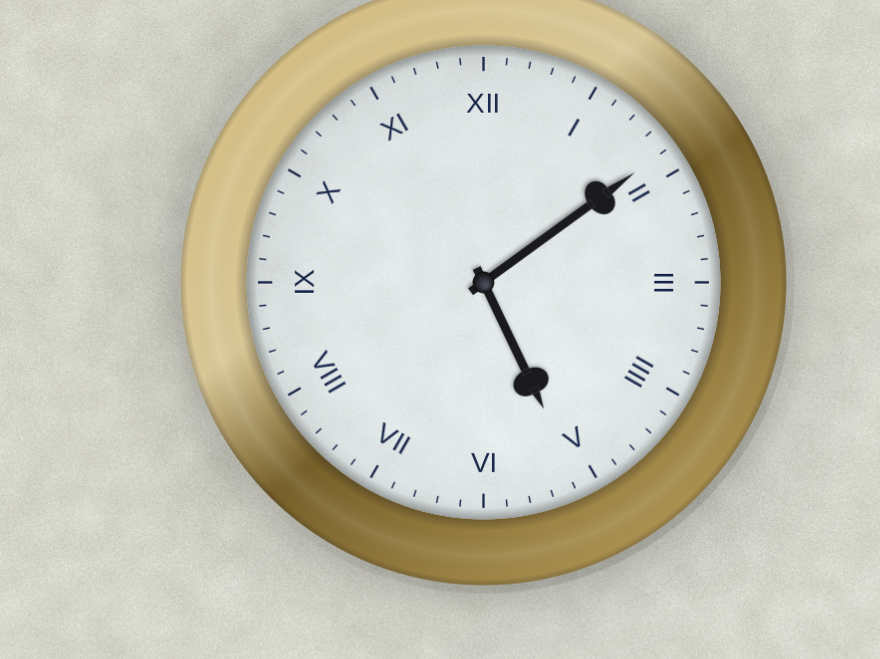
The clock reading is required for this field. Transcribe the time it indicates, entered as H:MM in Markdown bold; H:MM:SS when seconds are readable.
**5:09**
